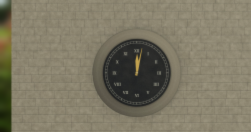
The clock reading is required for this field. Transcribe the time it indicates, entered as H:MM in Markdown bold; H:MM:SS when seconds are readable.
**12:02**
